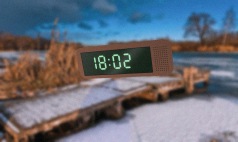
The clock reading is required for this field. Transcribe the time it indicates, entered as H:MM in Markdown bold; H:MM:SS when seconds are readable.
**18:02**
